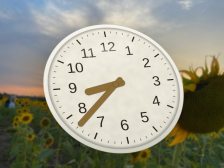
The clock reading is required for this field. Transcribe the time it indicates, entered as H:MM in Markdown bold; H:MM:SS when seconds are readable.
**8:38**
